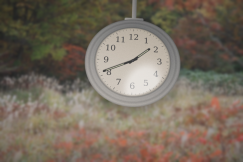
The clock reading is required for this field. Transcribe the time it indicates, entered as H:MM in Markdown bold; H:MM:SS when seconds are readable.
**1:41**
